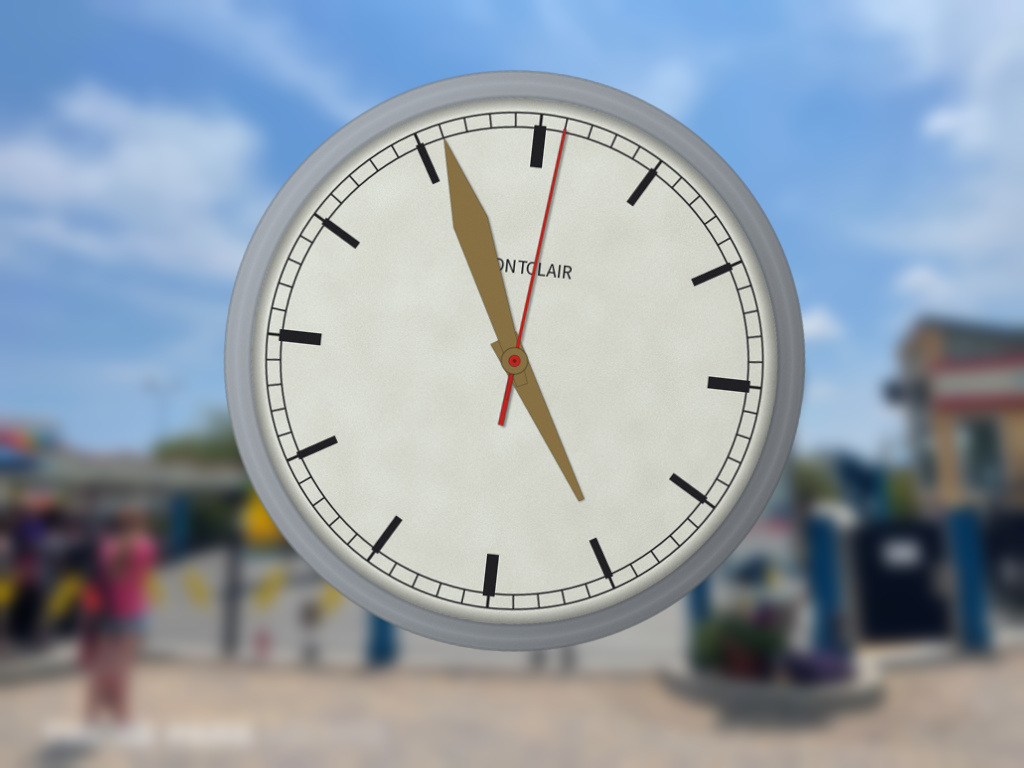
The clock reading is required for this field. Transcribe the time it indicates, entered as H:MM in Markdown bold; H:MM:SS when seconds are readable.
**4:56:01**
